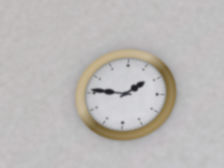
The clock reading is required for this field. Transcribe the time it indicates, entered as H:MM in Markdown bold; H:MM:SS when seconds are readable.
**1:46**
